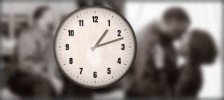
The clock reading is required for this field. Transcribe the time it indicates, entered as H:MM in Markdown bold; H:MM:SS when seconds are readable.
**1:12**
